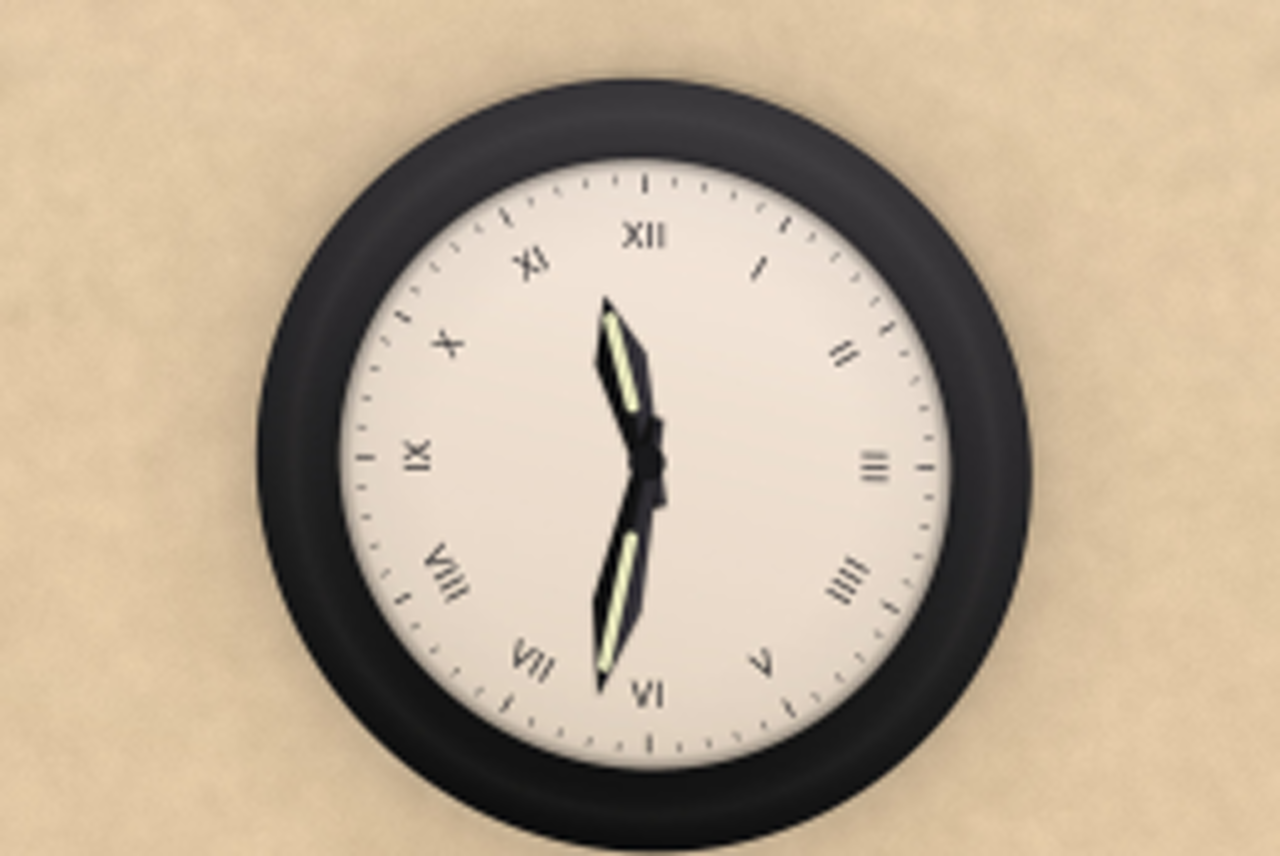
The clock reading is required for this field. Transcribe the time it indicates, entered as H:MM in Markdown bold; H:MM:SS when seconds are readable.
**11:32**
